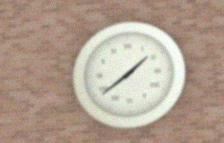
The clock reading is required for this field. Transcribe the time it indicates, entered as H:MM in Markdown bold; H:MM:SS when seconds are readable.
**1:39**
